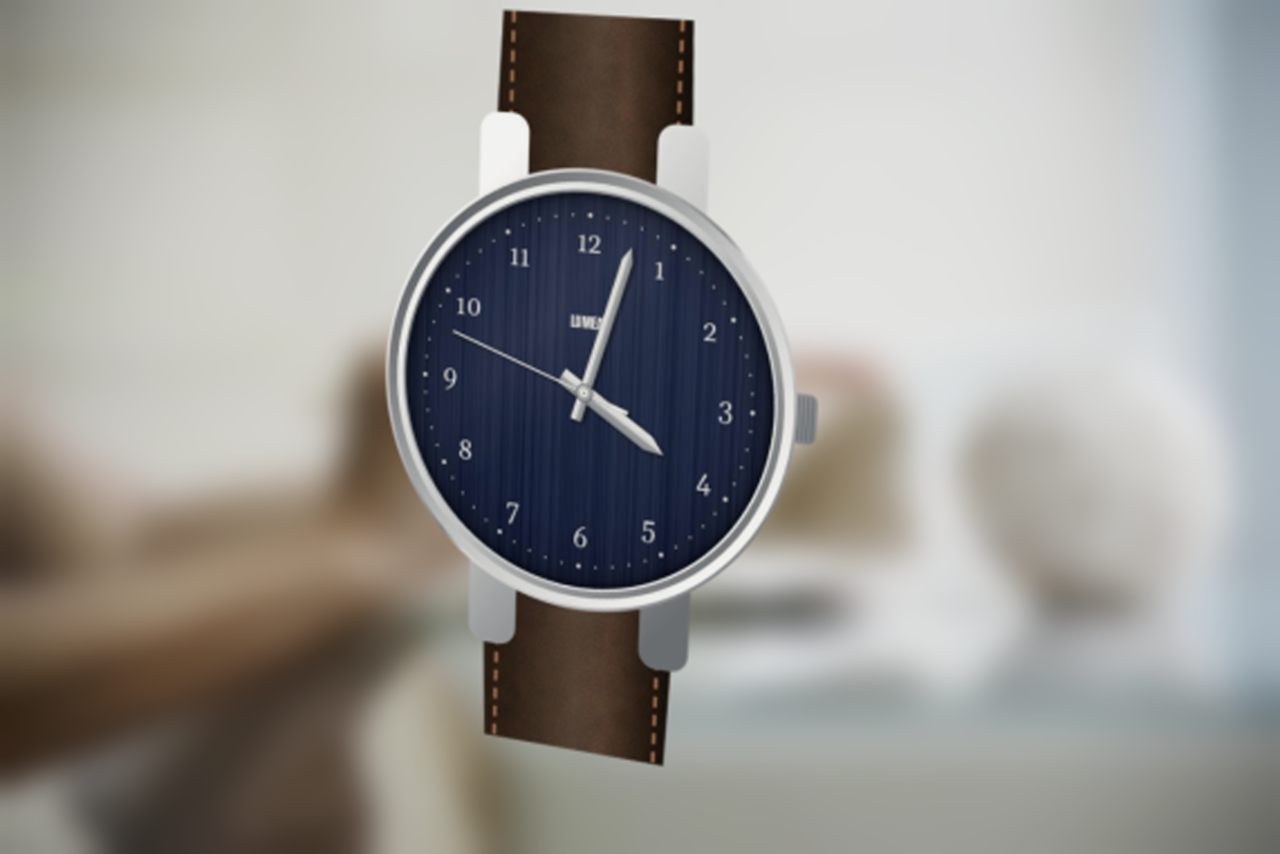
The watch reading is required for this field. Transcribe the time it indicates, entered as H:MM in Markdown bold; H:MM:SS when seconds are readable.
**4:02:48**
